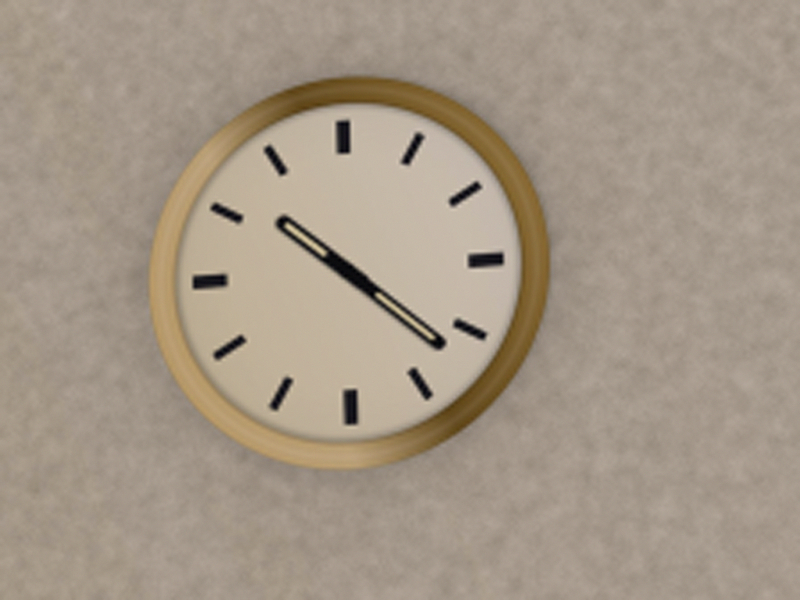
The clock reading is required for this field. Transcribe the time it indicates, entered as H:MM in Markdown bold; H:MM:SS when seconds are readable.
**10:22**
